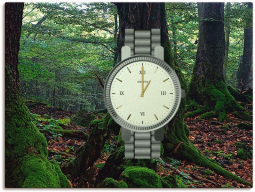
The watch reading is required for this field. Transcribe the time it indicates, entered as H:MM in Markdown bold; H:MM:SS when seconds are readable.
**1:00**
